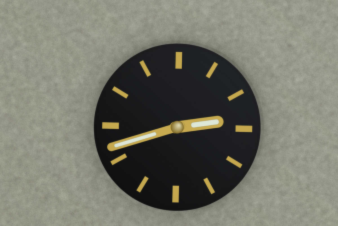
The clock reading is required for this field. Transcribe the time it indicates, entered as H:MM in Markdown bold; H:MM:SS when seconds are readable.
**2:42**
